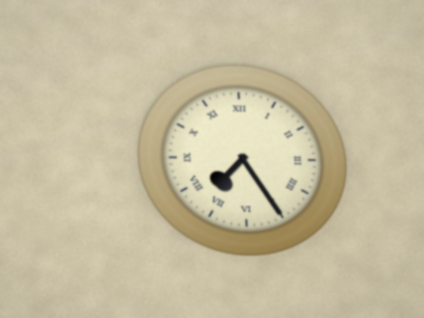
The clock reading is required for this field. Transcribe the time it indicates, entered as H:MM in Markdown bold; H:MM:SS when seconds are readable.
**7:25**
